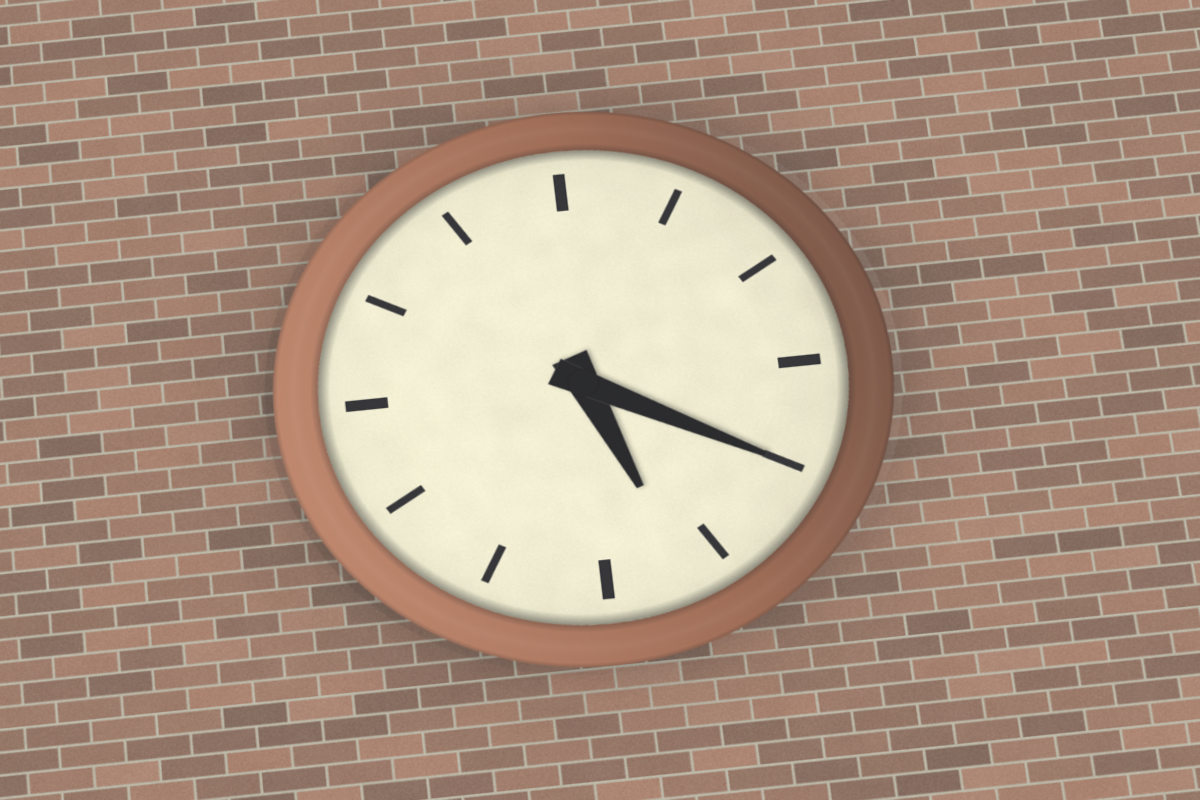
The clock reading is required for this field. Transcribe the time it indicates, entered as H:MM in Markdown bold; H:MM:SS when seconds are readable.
**5:20**
